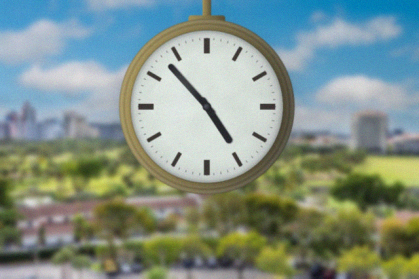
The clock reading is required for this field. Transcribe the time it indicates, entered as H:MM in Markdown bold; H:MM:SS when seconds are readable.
**4:53**
